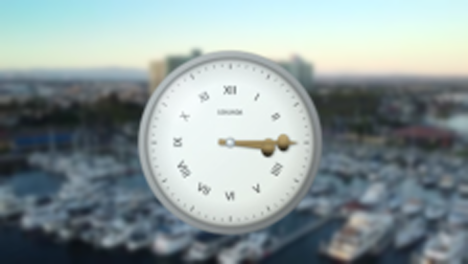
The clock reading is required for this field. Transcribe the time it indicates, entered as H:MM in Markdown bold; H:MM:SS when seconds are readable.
**3:15**
